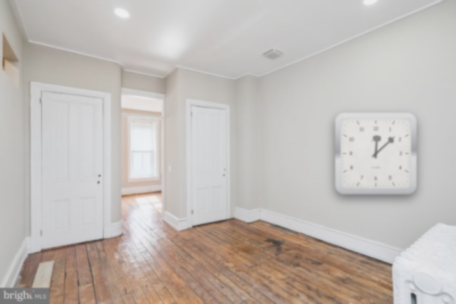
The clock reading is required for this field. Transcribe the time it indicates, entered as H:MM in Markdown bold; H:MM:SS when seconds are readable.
**12:08**
